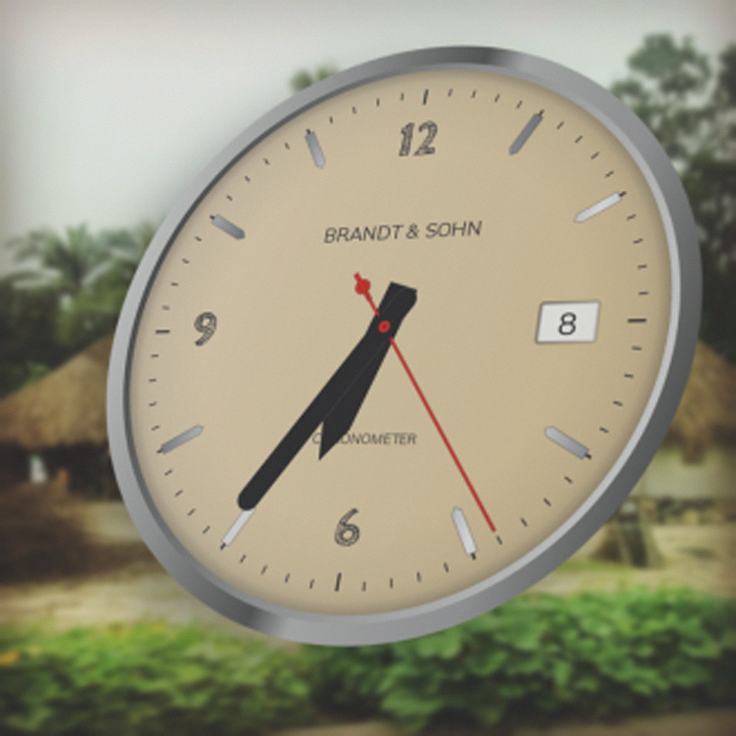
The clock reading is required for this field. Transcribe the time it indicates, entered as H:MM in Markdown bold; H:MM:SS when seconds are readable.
**6:35:24**
